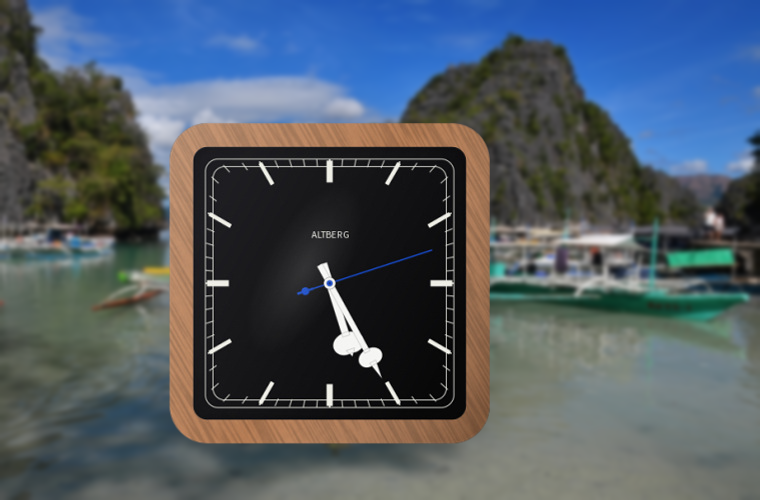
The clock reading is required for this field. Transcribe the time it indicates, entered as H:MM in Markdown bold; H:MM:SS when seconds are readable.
**5:25:12**
